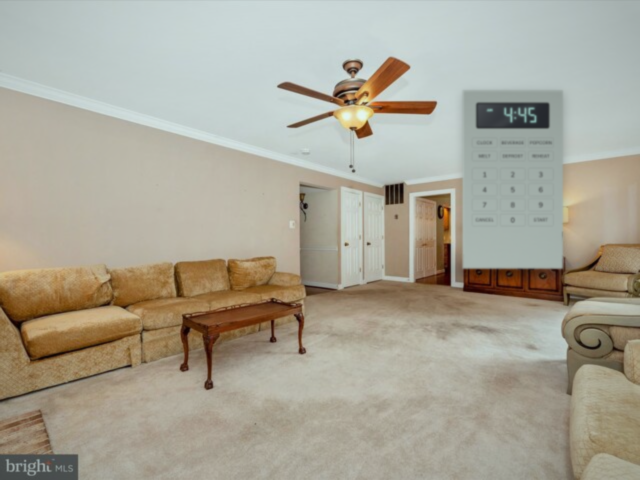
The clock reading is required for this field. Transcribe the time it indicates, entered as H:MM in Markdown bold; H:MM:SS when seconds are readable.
**4:45**
